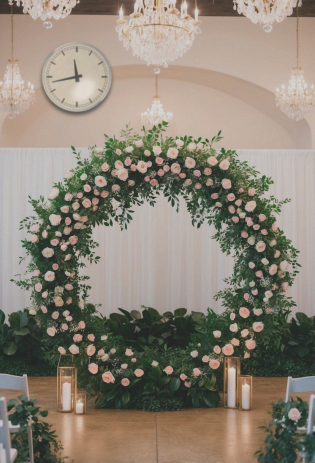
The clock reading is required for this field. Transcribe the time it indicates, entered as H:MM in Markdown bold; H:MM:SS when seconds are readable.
**11:43**
